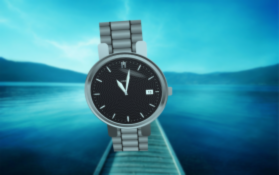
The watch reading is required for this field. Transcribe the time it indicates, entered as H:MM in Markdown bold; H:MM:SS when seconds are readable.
**11:02**
